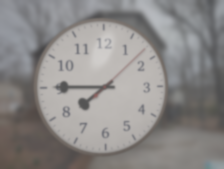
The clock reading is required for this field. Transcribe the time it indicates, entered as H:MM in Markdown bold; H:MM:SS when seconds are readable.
**7:45:08**
